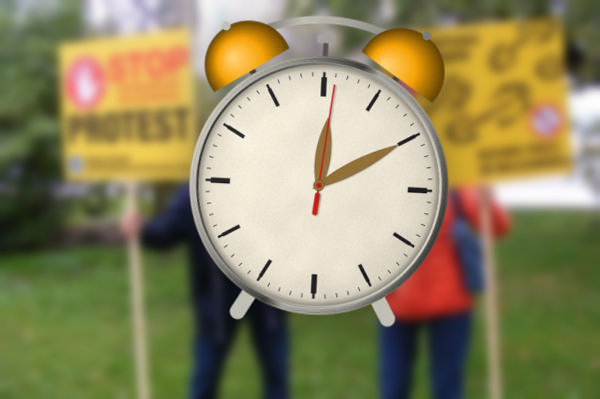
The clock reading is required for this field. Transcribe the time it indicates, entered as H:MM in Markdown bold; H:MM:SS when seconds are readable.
**12:10:01**
